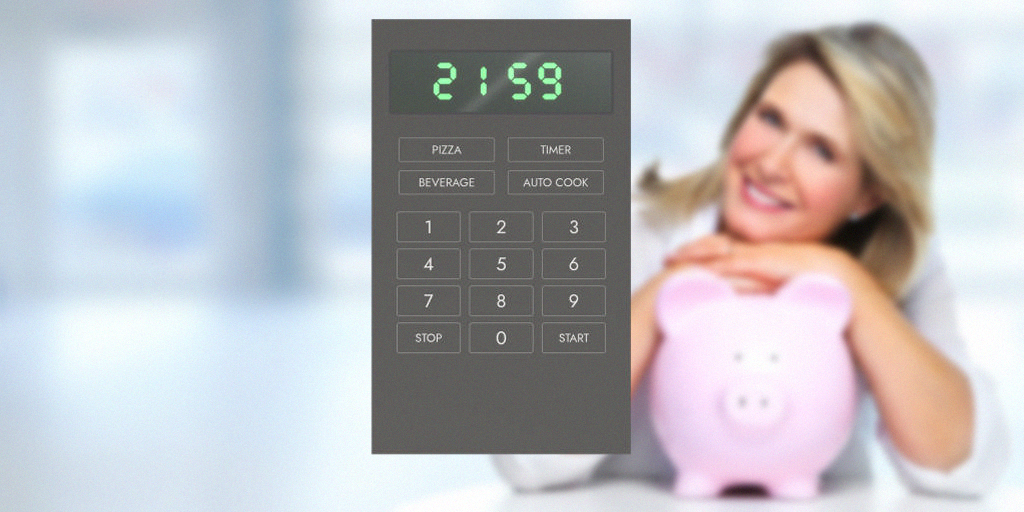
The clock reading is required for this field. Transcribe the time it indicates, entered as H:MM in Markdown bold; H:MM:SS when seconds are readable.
**21:59**
